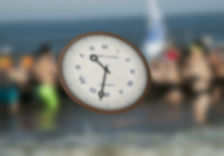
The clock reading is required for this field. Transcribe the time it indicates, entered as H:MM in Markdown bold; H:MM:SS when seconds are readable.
**10:32**
